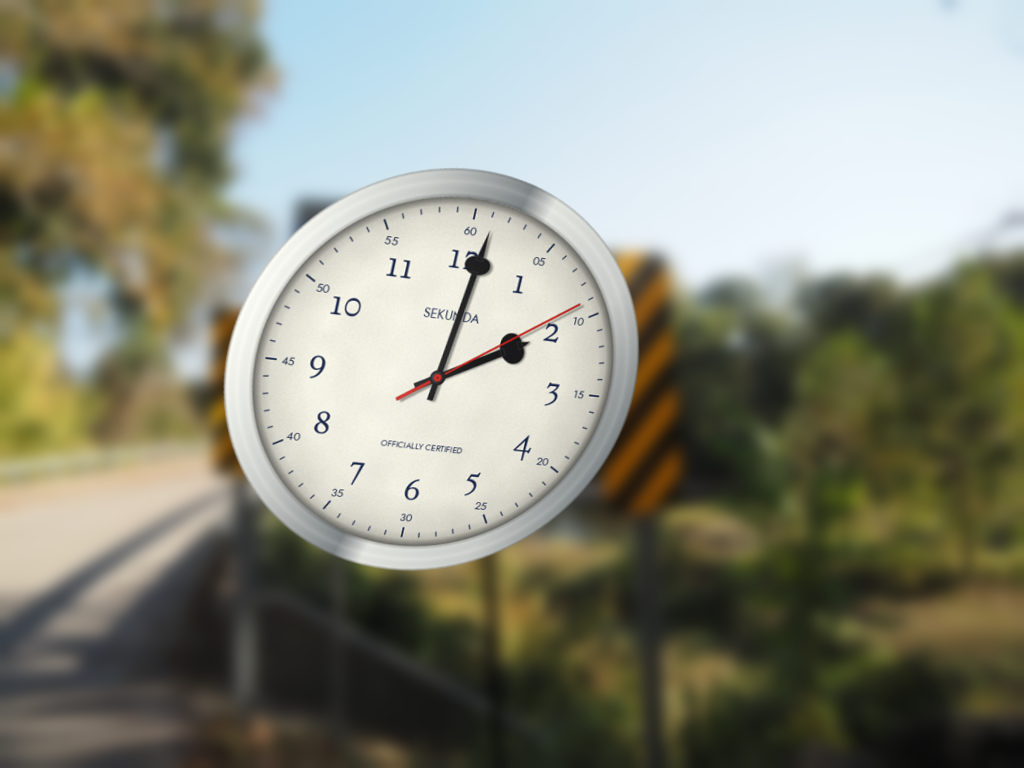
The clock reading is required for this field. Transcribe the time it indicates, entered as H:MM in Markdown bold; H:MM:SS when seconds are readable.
**2:01:09**
